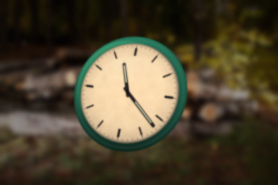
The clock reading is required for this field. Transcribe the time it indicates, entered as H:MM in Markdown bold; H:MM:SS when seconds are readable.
**11:22**
